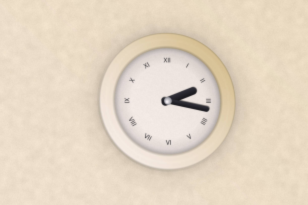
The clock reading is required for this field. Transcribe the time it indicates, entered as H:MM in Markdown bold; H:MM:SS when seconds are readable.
**2:17**
